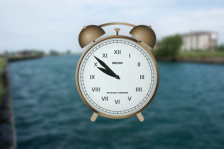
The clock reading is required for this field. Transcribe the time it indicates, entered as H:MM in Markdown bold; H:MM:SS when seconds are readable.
**9:52**
